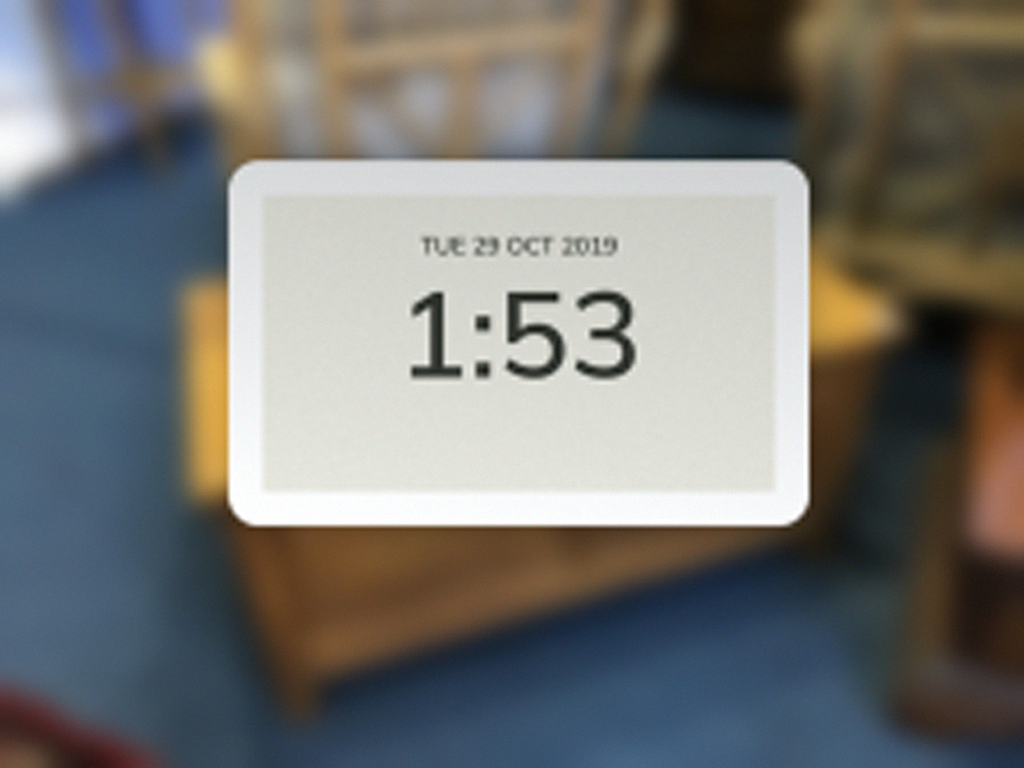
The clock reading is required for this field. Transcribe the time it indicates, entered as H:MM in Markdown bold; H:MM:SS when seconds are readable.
**1:53**
